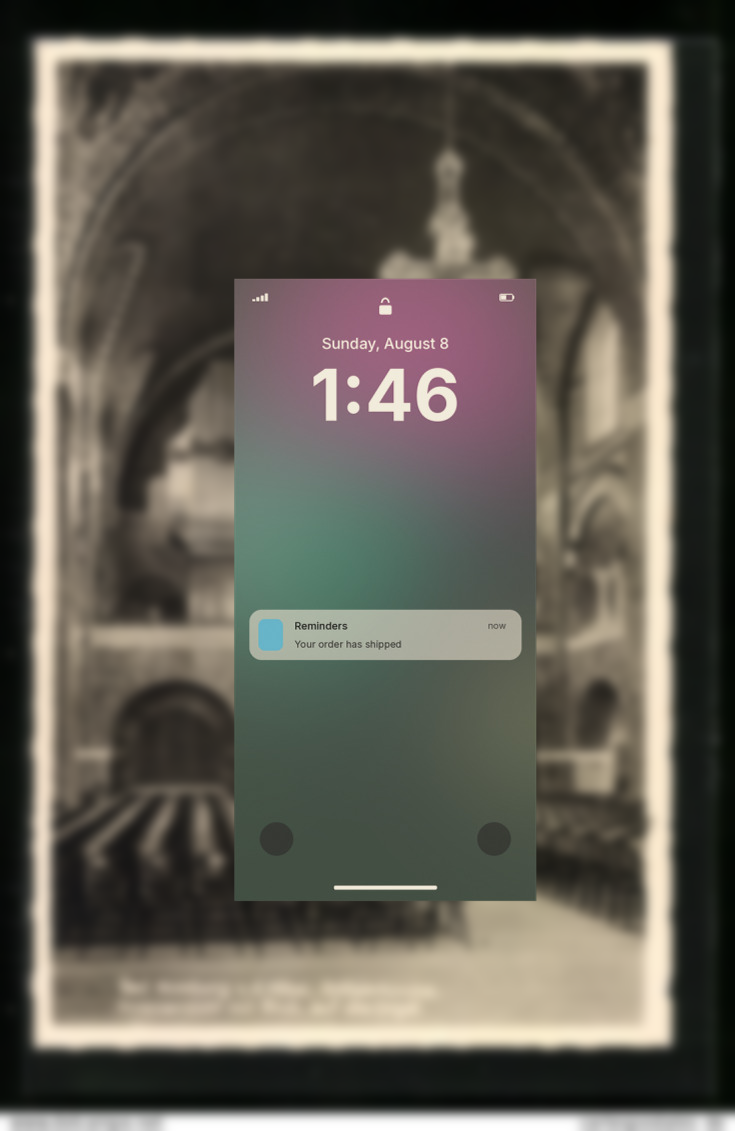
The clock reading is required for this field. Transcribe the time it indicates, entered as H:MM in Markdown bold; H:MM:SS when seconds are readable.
**1:46**
